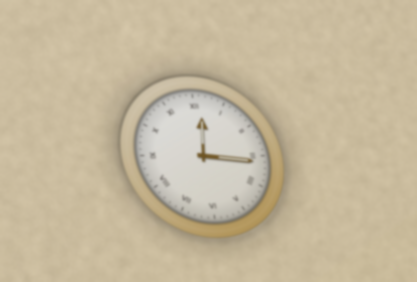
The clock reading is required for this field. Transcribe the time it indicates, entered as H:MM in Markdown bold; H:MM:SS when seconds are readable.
**12:16**
